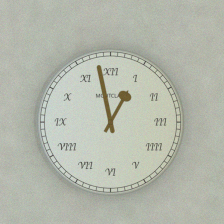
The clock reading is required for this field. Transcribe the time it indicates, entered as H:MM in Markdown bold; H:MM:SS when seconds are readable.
**12:58**
